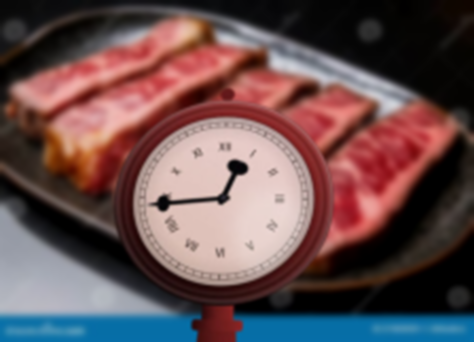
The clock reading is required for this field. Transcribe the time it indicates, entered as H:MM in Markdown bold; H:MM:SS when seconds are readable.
**12:44**
